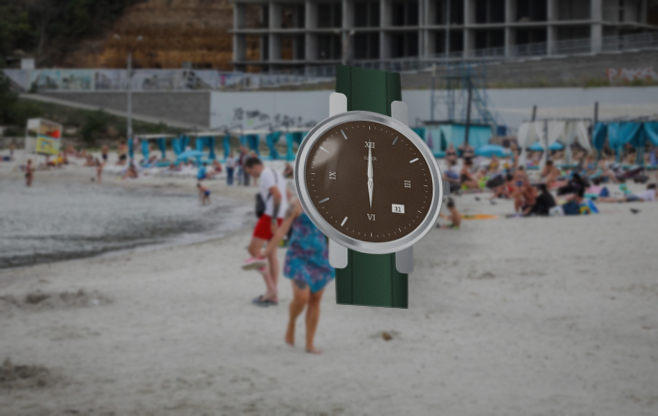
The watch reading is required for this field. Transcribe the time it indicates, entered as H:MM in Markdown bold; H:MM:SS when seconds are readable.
**6:00**
